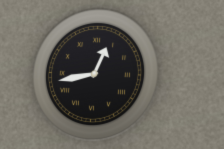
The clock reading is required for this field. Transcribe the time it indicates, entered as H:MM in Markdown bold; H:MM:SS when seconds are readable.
**12:43**
